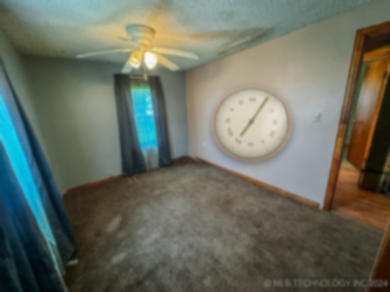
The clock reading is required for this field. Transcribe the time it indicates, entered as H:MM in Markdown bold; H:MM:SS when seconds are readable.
**7:05**
